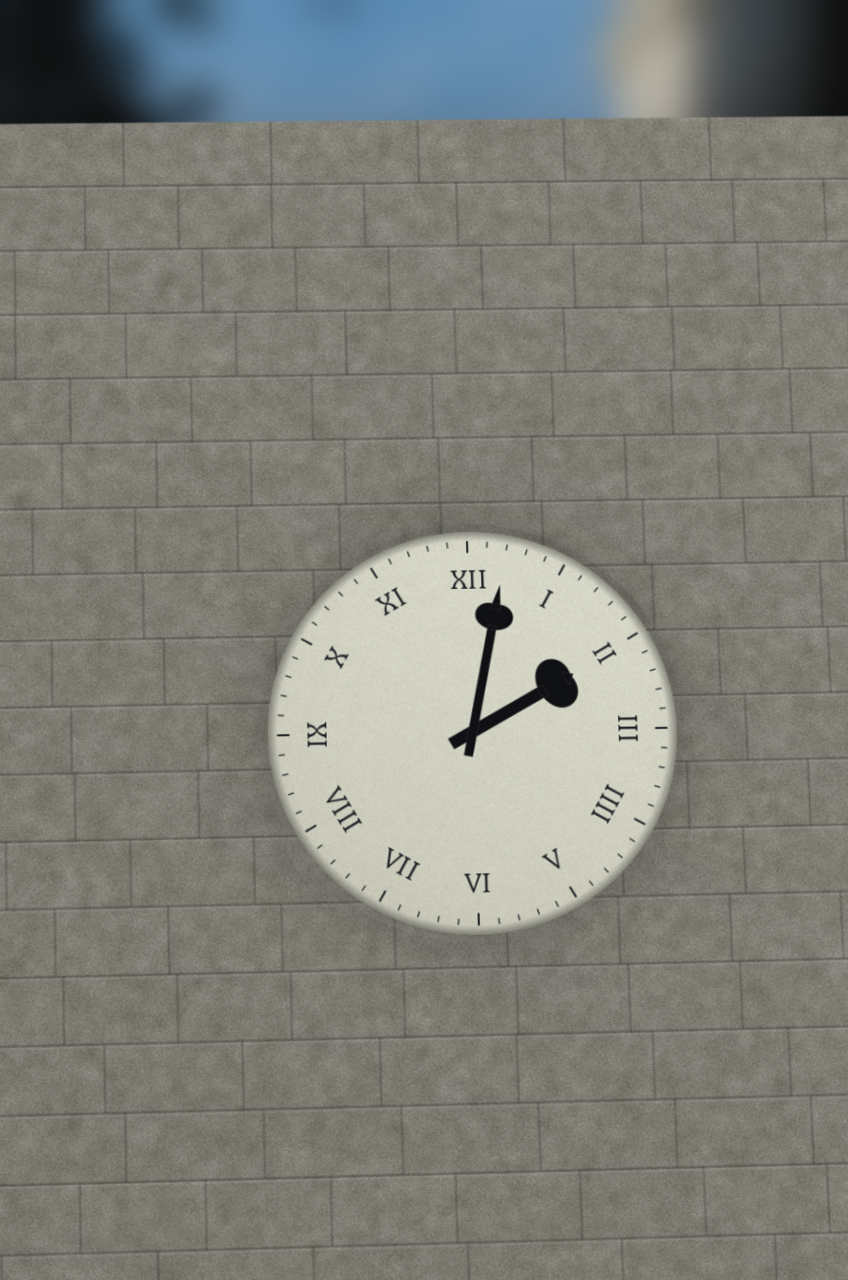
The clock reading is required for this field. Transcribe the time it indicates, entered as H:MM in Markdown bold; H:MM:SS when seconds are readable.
**2:02**
